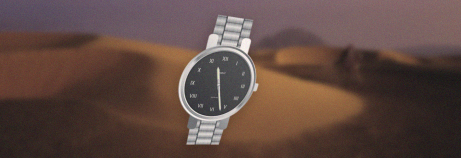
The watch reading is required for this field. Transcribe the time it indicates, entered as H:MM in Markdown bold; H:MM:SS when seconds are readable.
**11:27**
